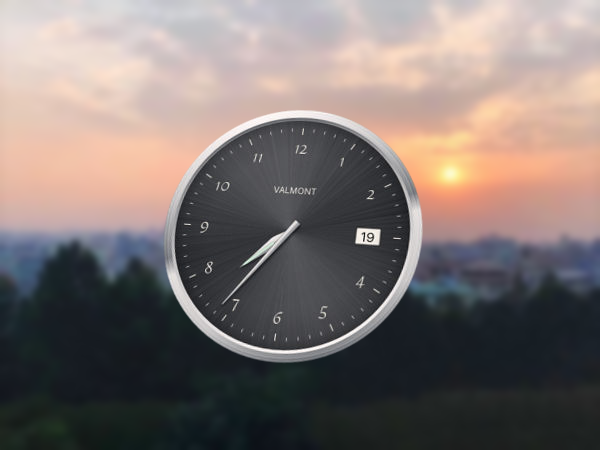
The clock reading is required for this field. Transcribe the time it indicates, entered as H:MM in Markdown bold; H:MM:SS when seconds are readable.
**7:36**
